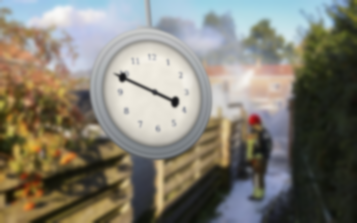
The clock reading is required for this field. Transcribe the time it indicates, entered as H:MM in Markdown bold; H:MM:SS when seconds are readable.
**3:49**
